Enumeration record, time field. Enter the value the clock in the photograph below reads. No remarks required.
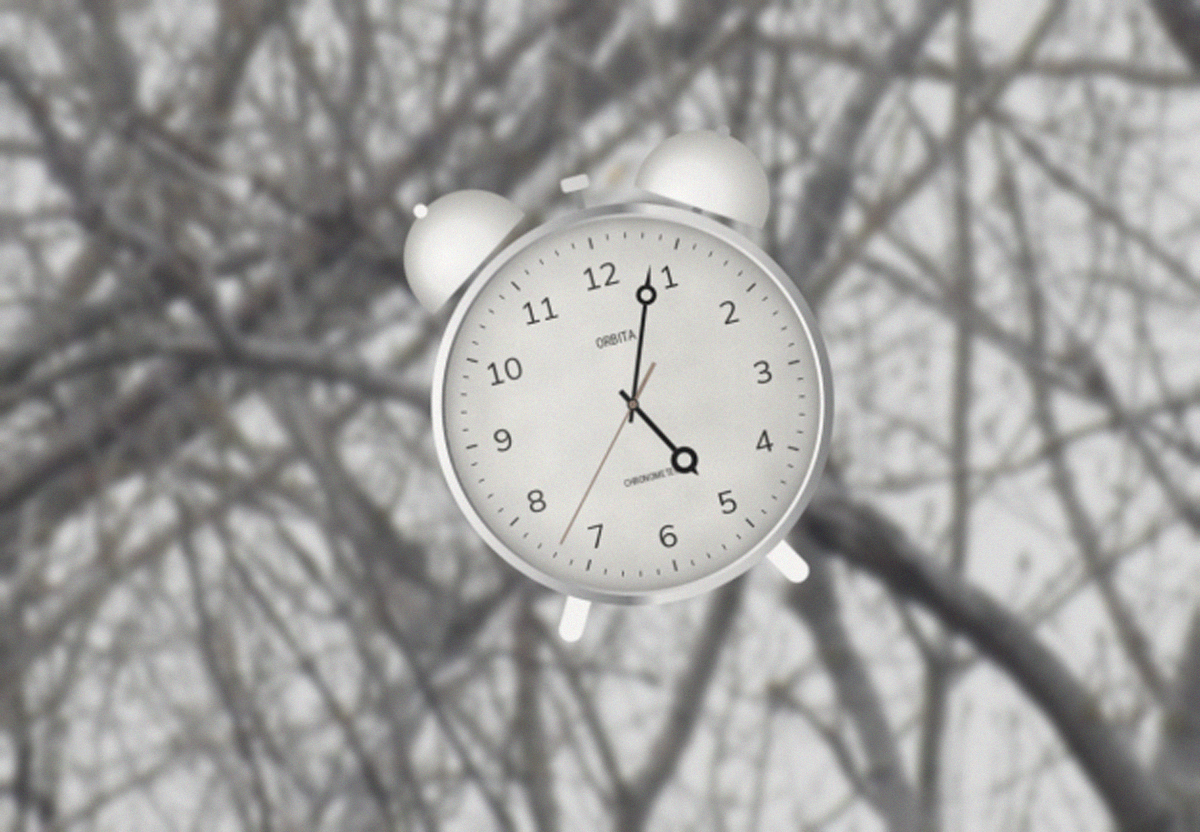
5:03:37
